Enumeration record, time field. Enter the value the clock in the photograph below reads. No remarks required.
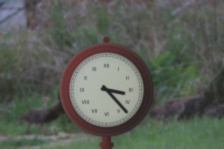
3:23
